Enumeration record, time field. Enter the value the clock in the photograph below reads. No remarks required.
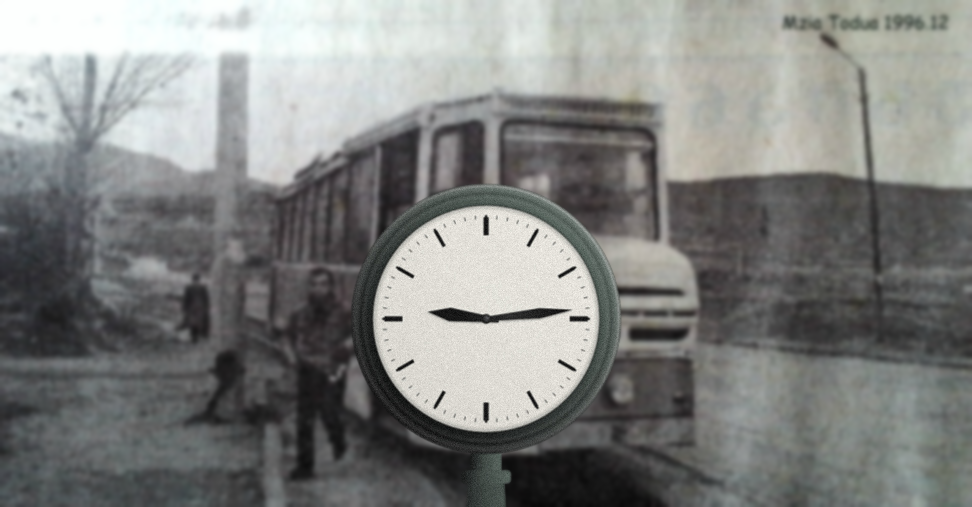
9:14
